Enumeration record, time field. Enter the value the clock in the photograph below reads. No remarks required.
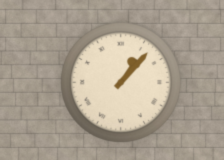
1:07
